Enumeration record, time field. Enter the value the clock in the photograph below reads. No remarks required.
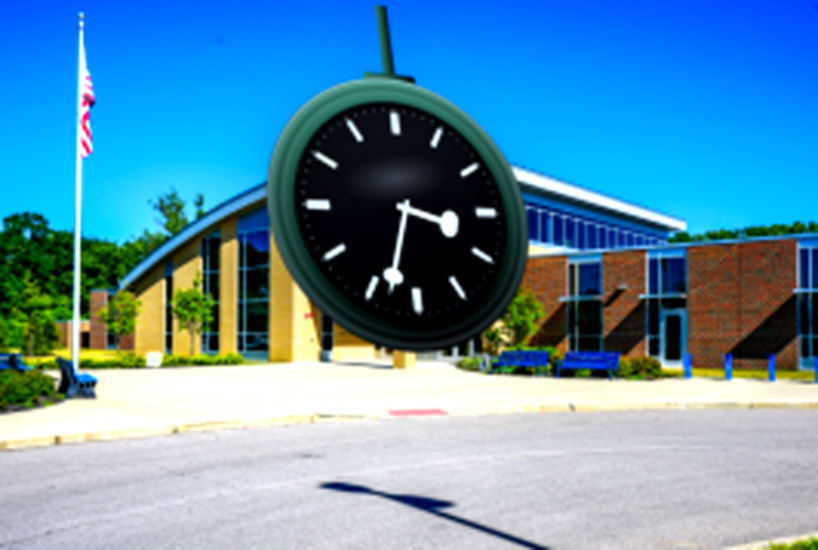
3:33
